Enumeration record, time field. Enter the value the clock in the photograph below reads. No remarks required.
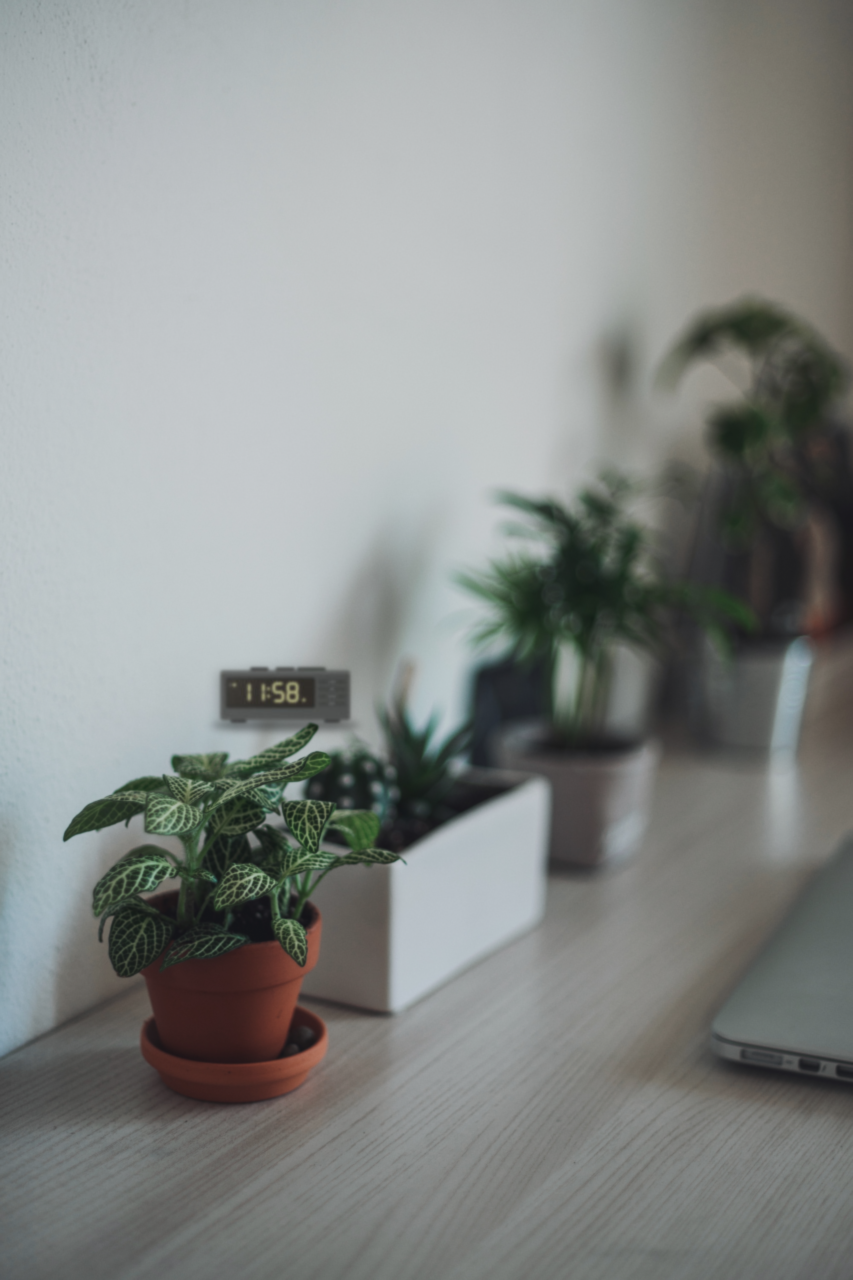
11:58
